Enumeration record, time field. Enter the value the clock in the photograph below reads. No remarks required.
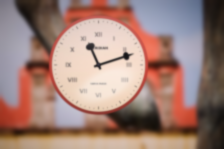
11:12
